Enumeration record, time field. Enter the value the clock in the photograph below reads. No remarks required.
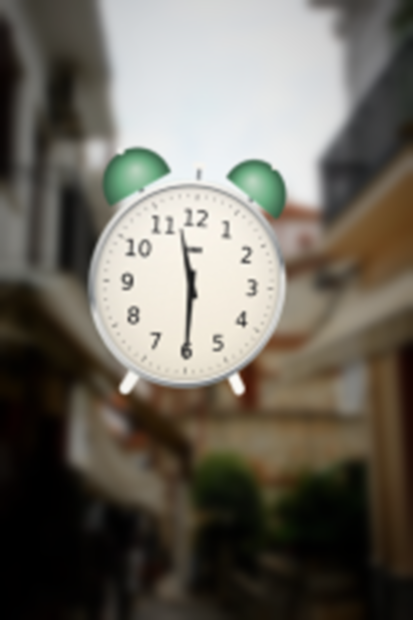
11:30
